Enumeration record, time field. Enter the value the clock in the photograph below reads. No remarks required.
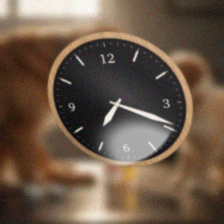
7:19
